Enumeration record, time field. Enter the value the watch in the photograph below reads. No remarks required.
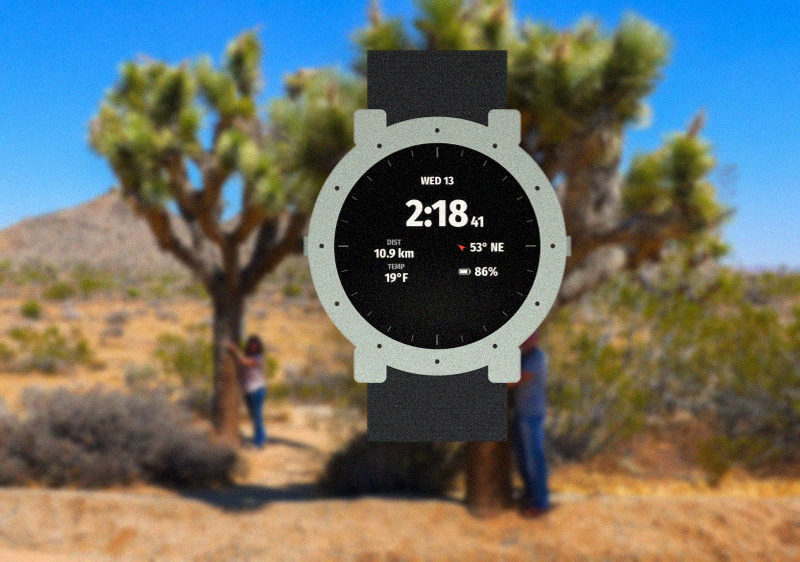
2:18:41
